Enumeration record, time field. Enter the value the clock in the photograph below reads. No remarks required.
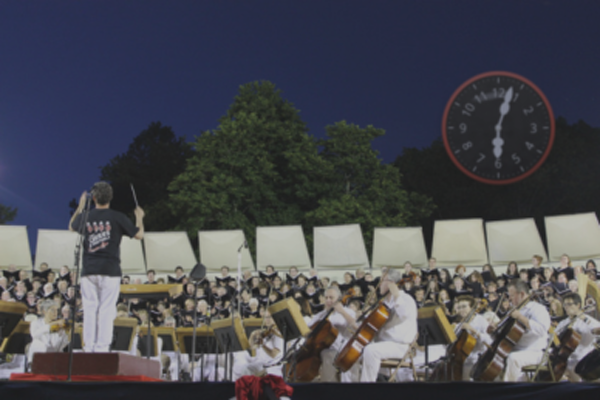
6:03
